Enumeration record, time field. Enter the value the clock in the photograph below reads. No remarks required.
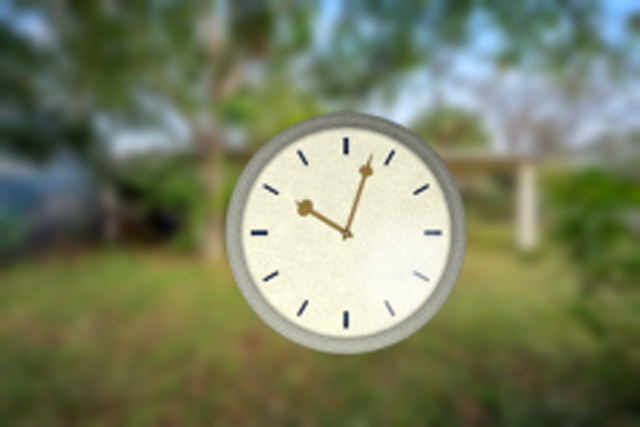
10:03
